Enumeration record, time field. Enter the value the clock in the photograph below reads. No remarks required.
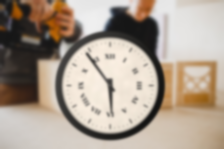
5:54
